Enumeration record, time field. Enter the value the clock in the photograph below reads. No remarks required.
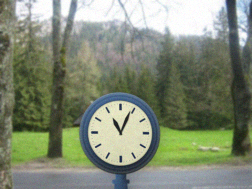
11:04
